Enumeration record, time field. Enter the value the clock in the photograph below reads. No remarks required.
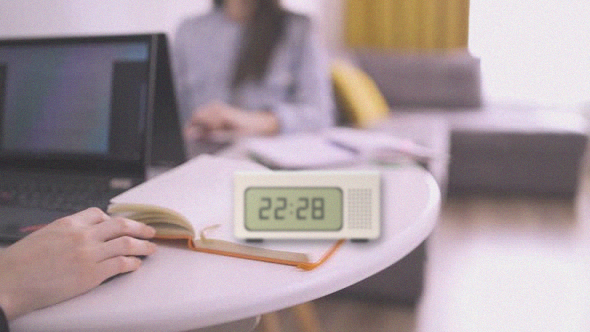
22:28
